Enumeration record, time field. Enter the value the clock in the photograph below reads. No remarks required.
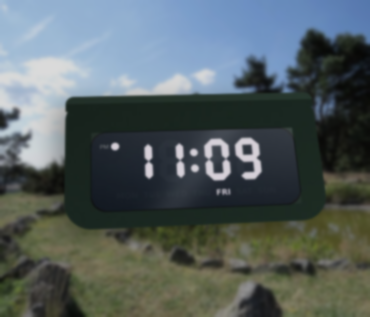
11:09
